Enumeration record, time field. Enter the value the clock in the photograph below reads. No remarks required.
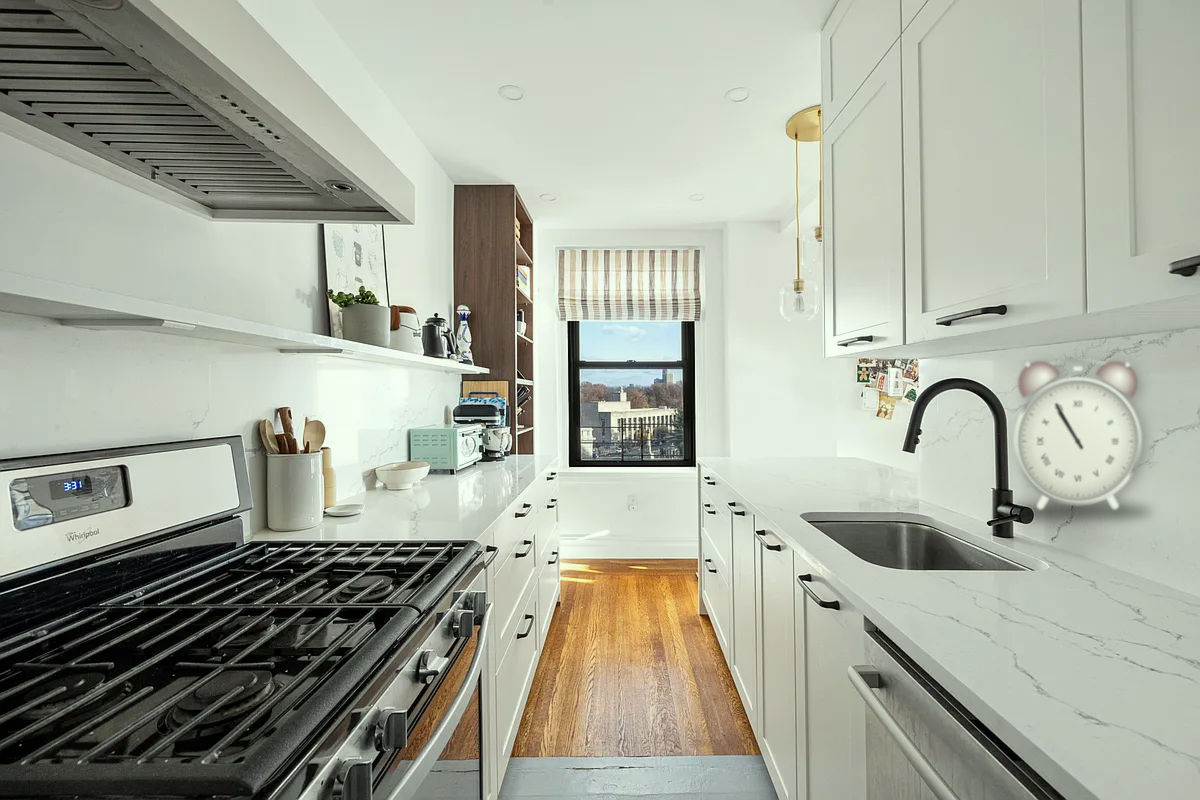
10:55
